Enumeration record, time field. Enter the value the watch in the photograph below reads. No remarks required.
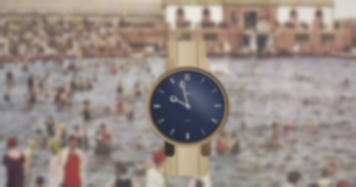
9:58
